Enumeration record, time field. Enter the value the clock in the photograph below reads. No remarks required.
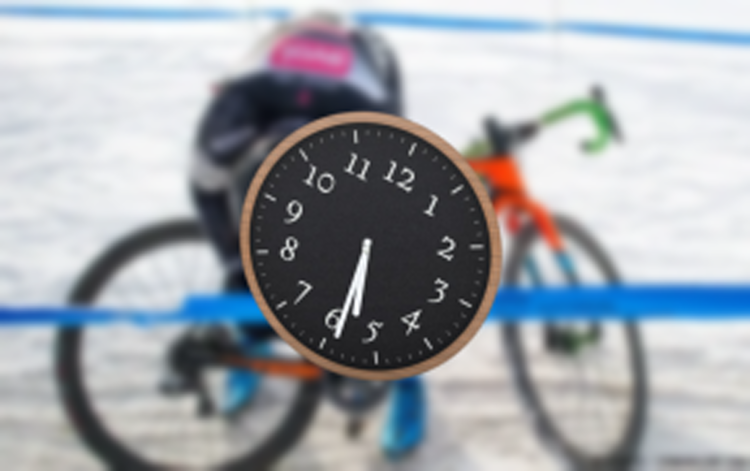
5:29
